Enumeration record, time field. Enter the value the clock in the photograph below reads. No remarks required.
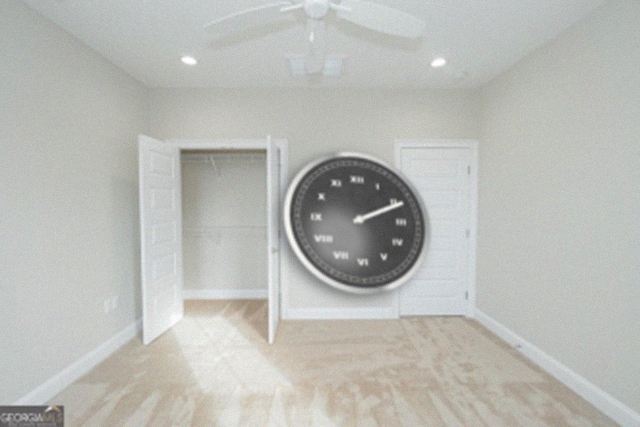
2:11
